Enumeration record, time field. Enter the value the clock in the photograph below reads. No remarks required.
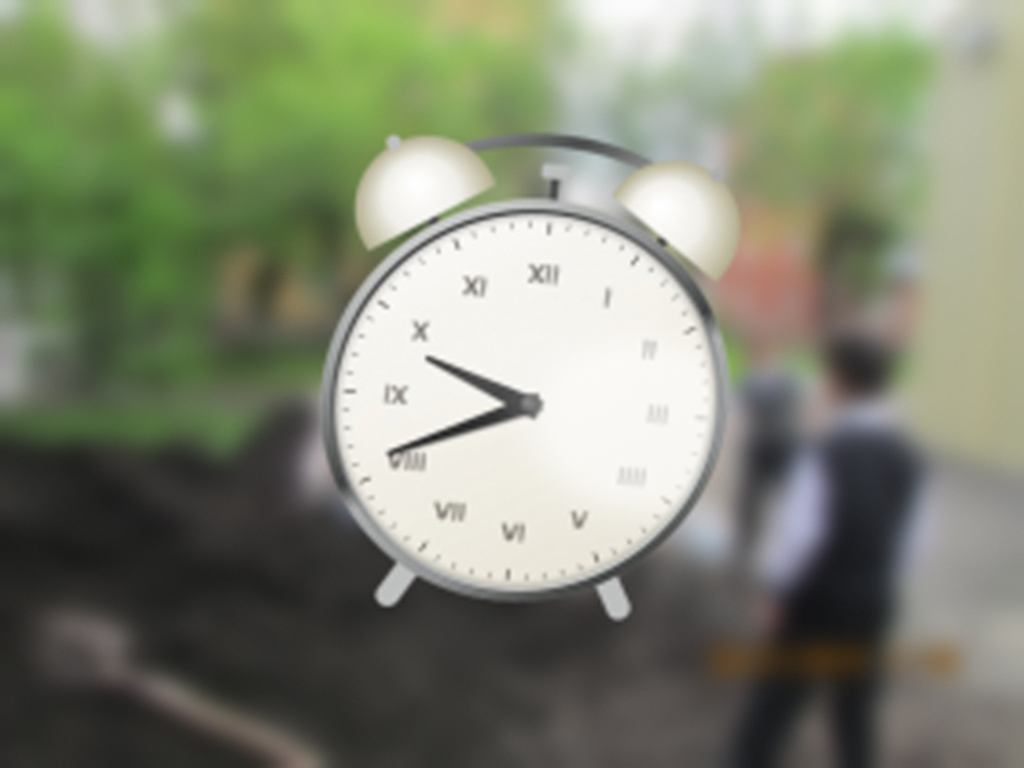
9:41
